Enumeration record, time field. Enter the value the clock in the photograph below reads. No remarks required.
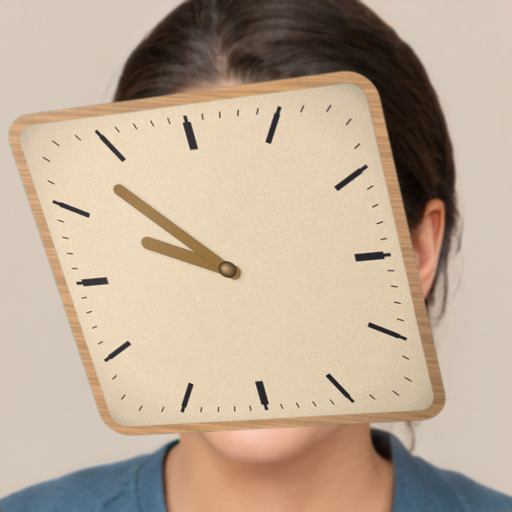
9:53
